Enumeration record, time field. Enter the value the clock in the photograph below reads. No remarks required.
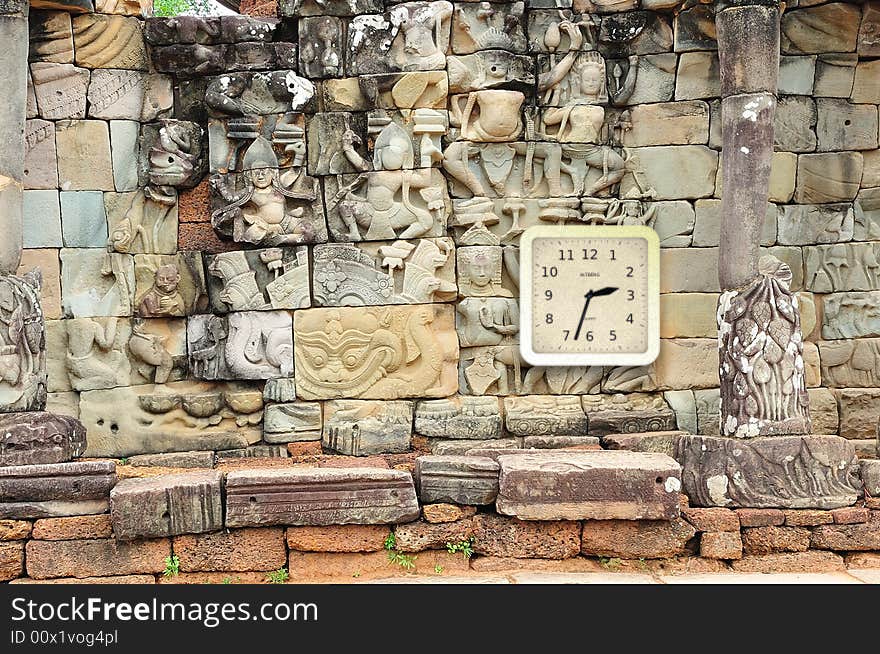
2:33
